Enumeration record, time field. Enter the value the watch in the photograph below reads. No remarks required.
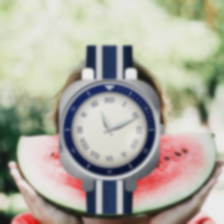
11:11
